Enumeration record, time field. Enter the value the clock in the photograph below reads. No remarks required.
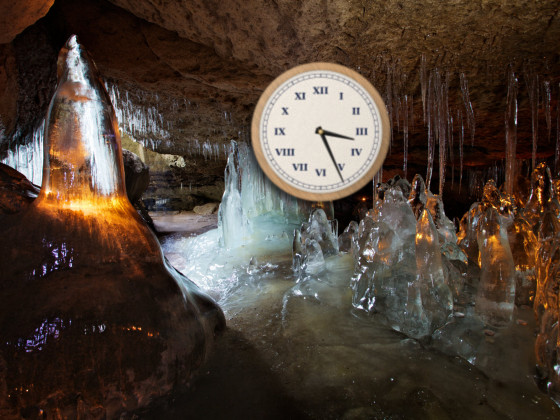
3:26
